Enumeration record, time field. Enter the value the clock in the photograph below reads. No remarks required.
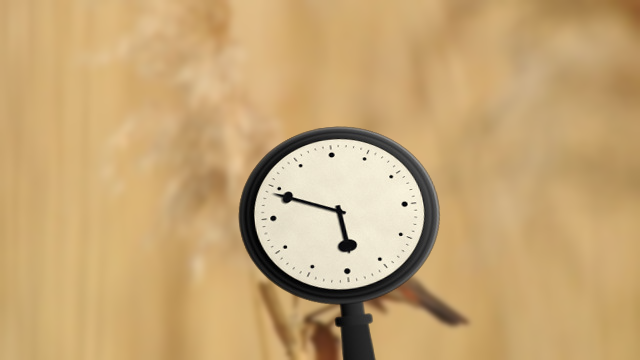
5:49
